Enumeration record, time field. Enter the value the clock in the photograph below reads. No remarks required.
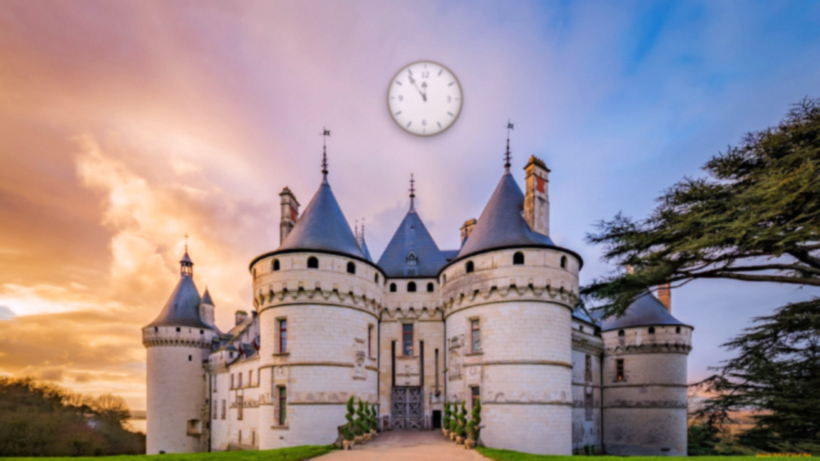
11:54
